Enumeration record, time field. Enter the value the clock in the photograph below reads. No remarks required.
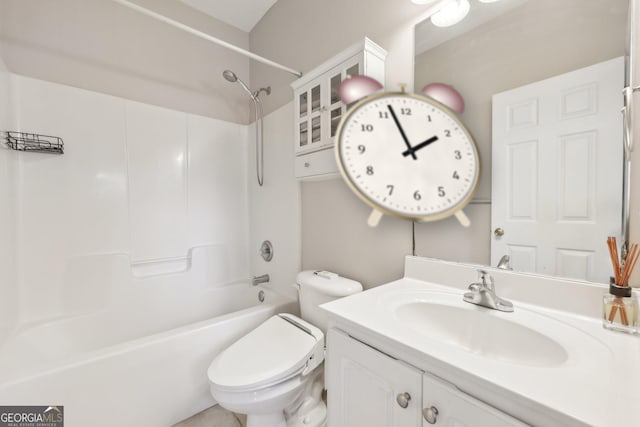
1:57
